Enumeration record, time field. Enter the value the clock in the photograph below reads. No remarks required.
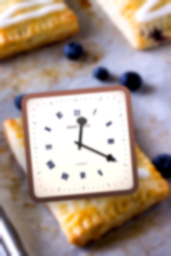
12:20
